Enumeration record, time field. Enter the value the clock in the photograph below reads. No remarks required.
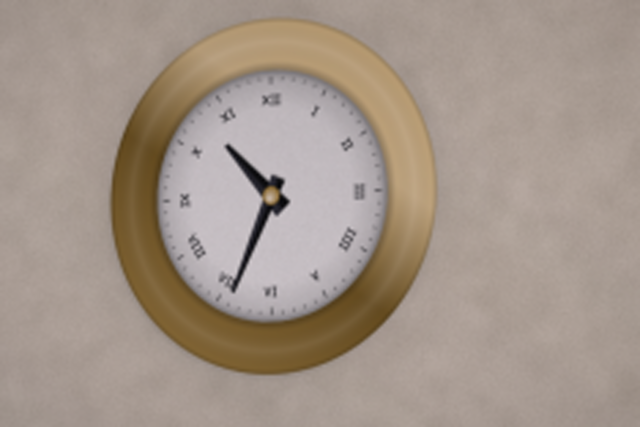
10:34
